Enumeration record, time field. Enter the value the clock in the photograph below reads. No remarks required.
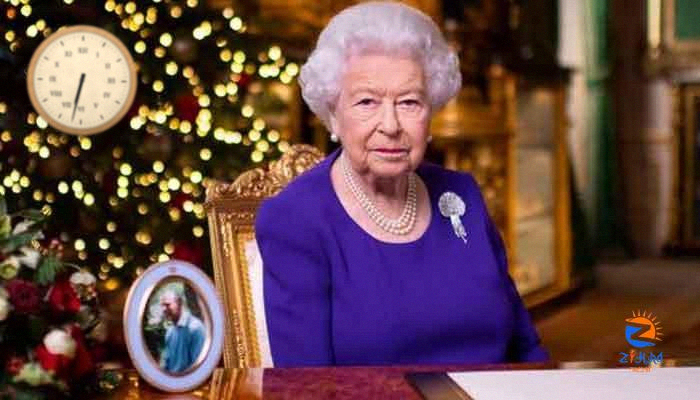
6:32
